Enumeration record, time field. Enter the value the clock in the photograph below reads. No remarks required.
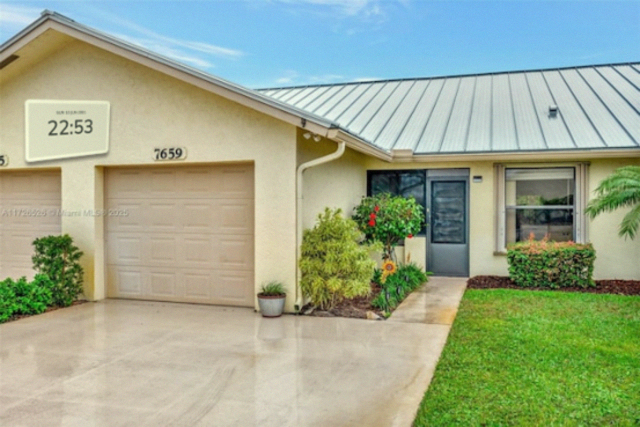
22:53
